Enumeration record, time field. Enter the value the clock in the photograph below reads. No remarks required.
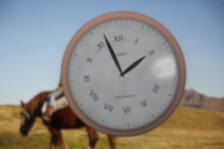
1:57
